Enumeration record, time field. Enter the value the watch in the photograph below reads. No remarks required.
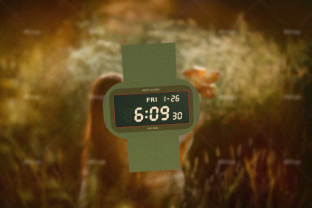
6:09:30
